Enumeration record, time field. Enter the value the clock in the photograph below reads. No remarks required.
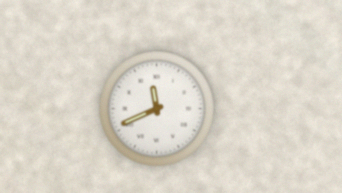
11:41
